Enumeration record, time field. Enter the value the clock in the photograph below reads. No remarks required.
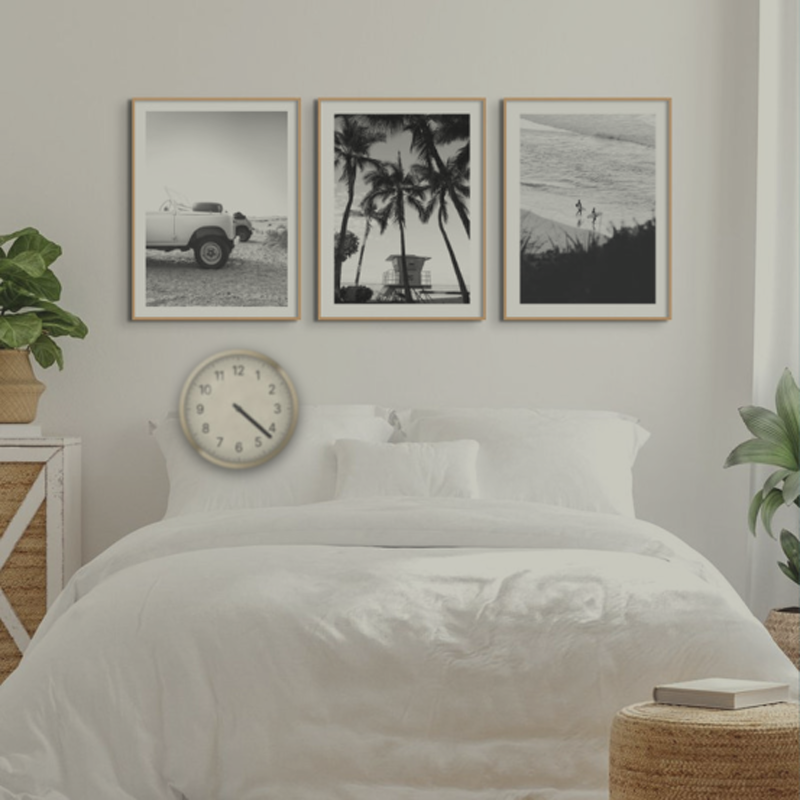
4:22
